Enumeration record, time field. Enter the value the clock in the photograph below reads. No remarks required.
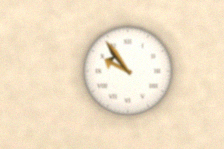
9:54
